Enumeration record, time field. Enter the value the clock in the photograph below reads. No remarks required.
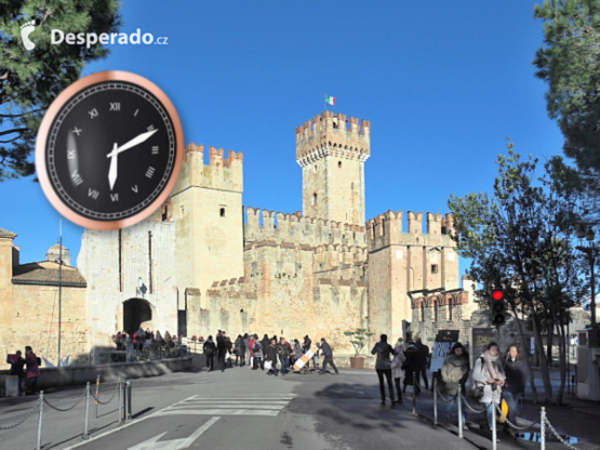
6:11
